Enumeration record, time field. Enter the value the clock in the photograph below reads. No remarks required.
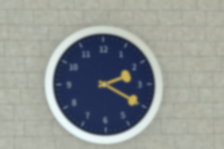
2:20
